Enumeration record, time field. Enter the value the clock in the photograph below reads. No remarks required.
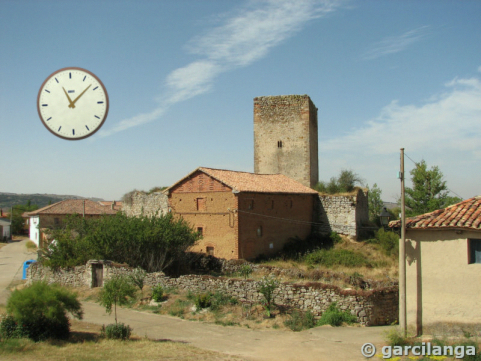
11:08
